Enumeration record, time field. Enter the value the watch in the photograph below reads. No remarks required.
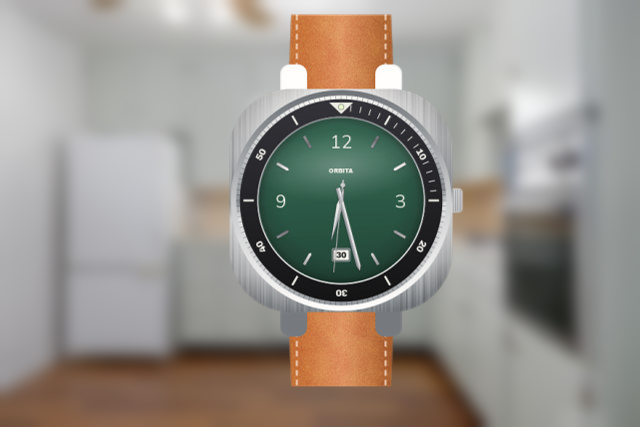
6:27:31
